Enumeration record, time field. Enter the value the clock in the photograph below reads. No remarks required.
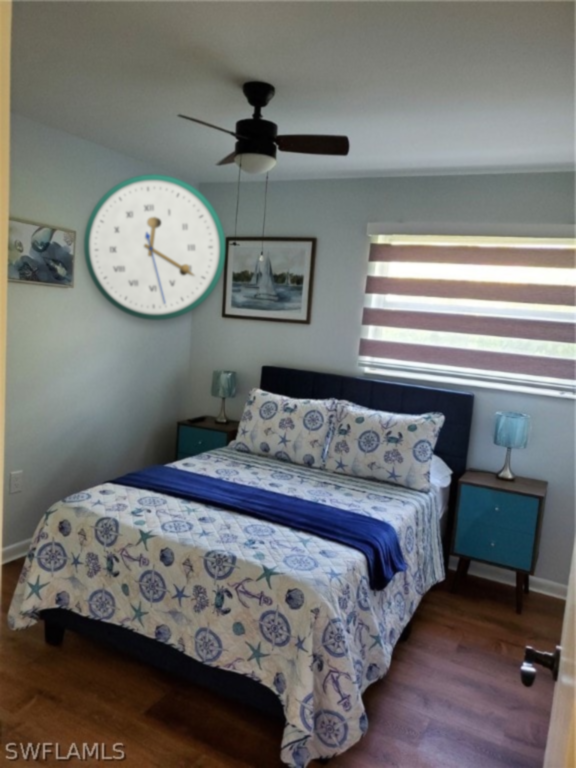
12:20:28
